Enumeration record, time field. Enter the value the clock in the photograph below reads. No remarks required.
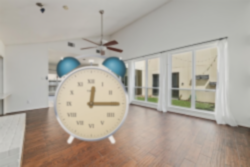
12:15
